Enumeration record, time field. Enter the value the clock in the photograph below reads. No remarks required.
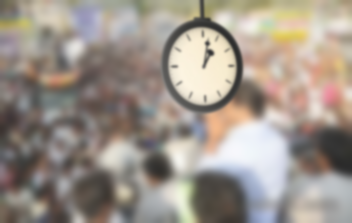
1:02
